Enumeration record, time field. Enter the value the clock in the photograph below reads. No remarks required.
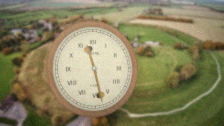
11:28
